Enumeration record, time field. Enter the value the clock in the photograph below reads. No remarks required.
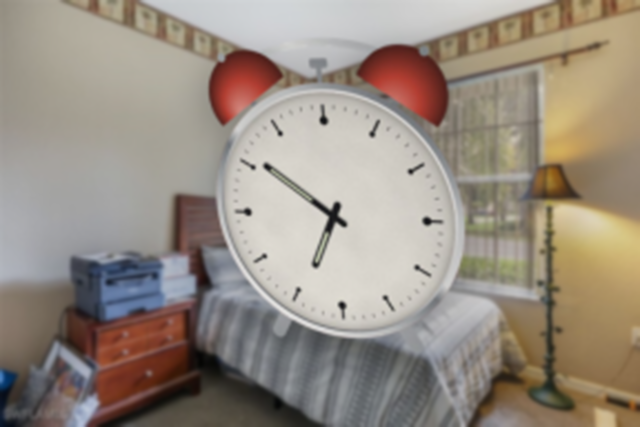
6:51
